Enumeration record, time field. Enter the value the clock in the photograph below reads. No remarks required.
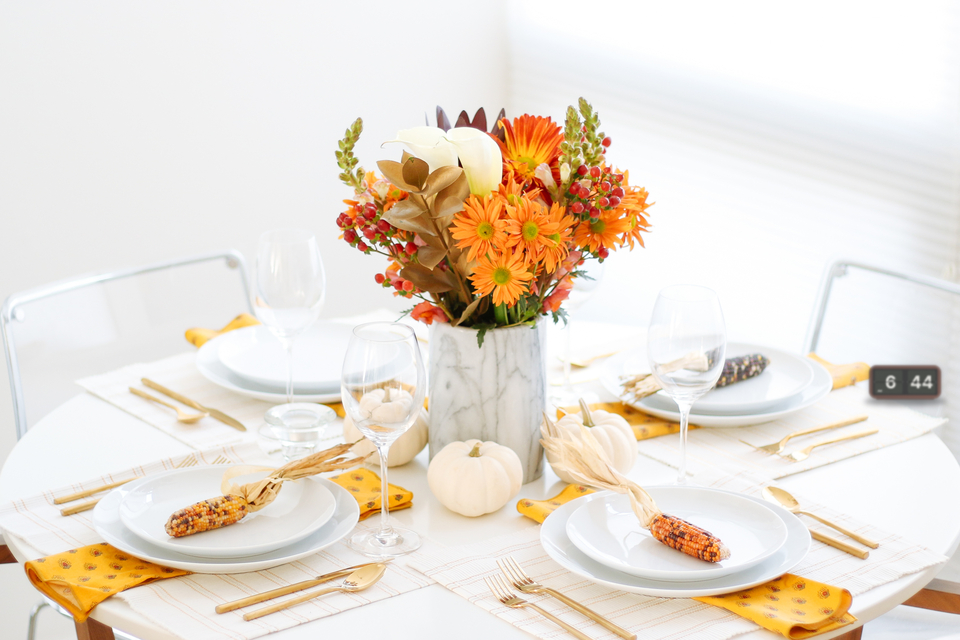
6:44
